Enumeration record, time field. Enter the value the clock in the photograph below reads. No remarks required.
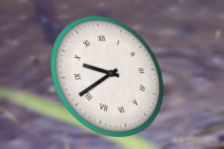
9:41
